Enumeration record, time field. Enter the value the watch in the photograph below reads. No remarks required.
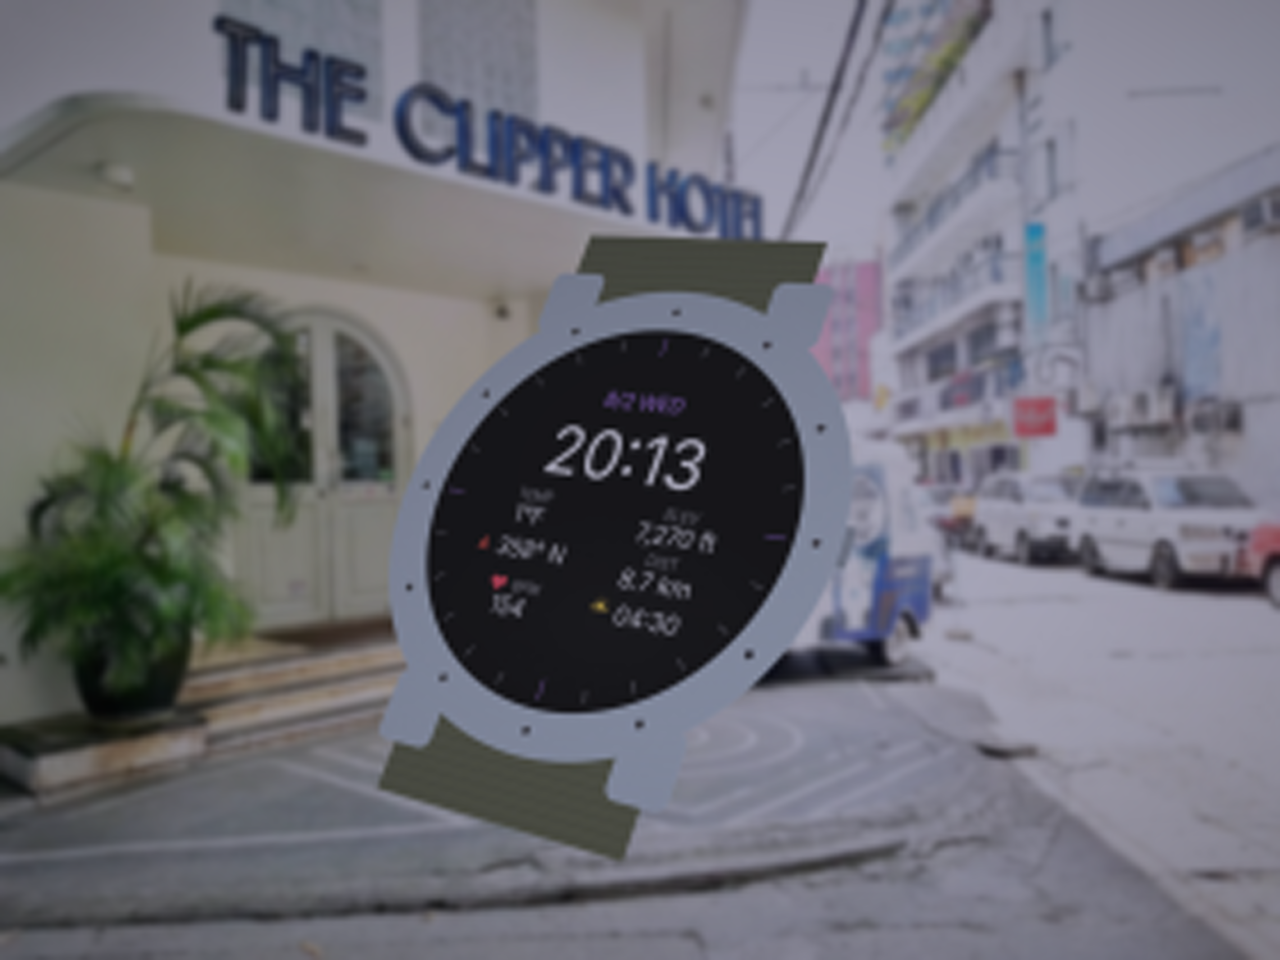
20:13
